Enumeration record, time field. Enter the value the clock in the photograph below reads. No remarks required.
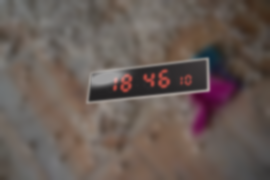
18:46
